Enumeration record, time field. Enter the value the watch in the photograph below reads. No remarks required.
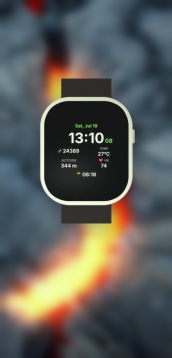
13:10
